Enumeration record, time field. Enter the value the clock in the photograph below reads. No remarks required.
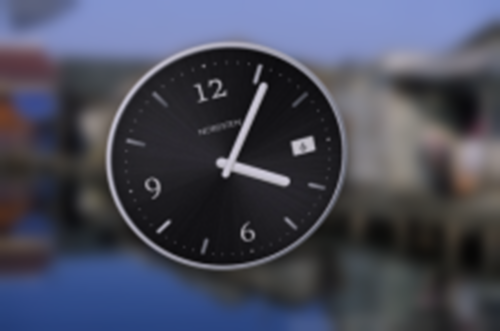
4:06
